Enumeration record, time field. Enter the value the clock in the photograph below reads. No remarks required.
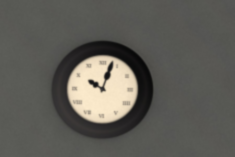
10:03
